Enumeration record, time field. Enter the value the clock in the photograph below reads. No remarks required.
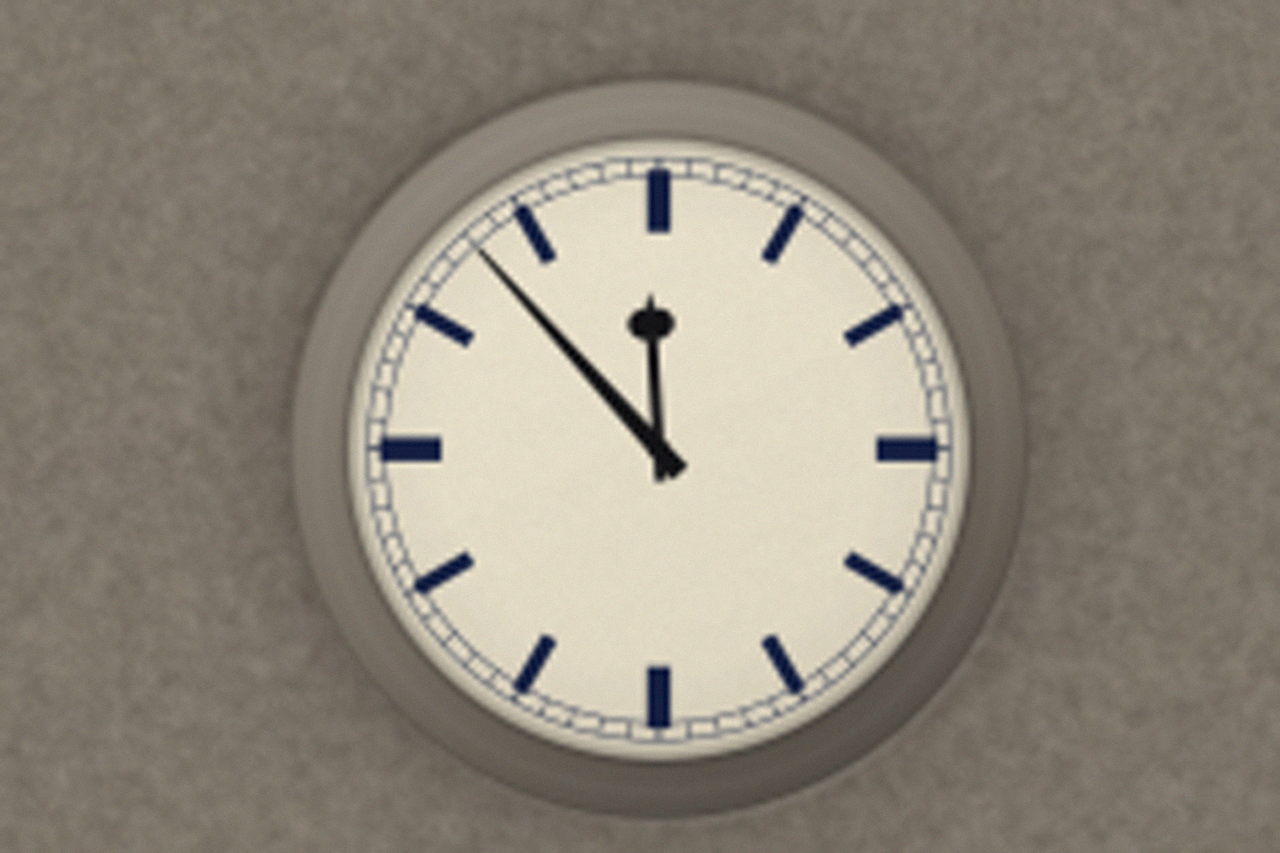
11:53
